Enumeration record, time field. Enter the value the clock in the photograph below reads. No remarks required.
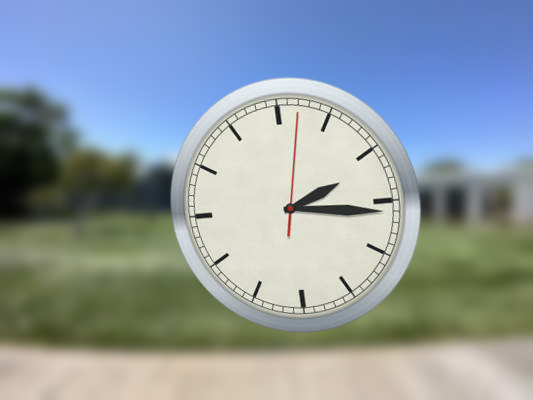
2:16:02
